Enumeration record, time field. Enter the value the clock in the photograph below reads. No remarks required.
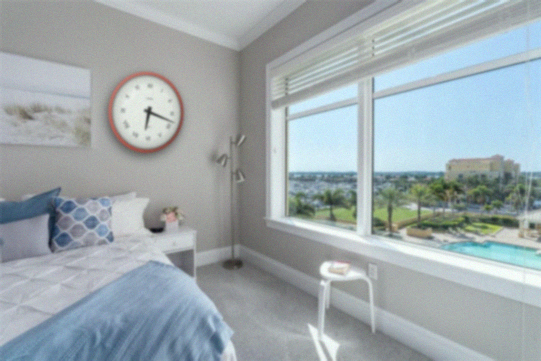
6:18
